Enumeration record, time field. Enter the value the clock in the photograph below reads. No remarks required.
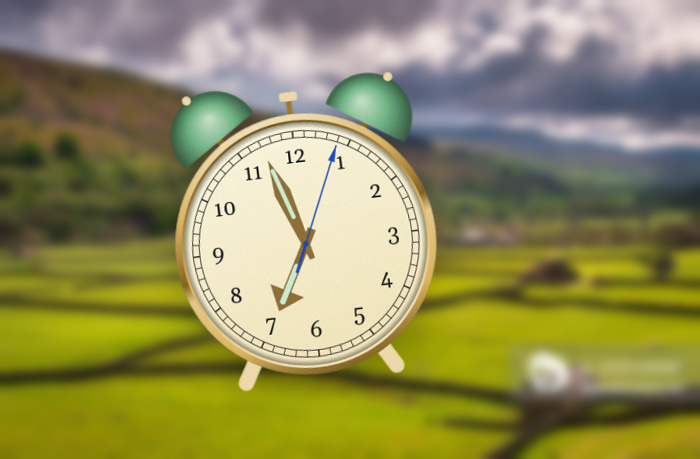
6:57:04
